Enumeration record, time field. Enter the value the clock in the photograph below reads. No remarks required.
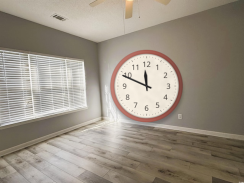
11:49
